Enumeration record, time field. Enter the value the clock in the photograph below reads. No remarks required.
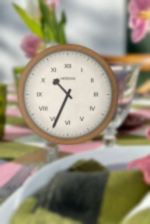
10:34
